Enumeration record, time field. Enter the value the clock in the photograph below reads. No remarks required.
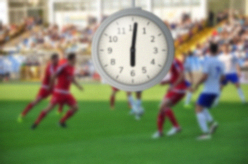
6:01
